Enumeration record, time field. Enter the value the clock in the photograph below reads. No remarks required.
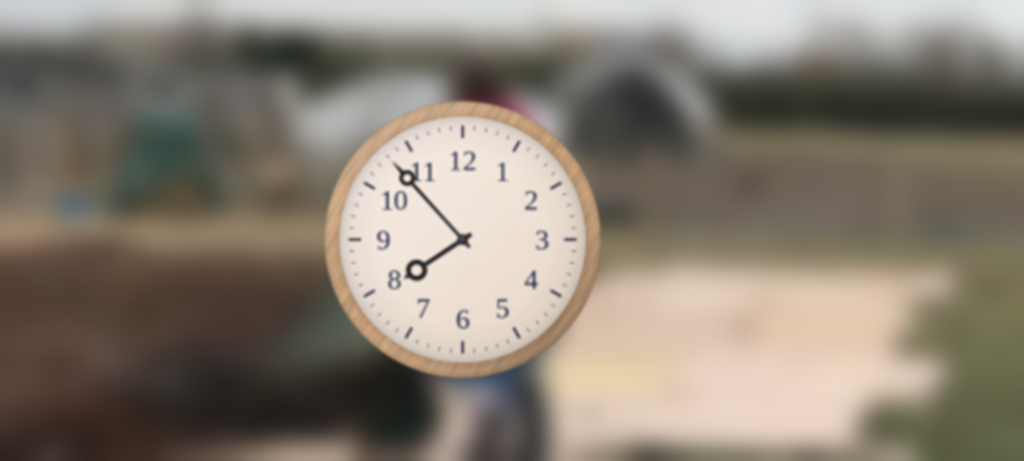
7:53
